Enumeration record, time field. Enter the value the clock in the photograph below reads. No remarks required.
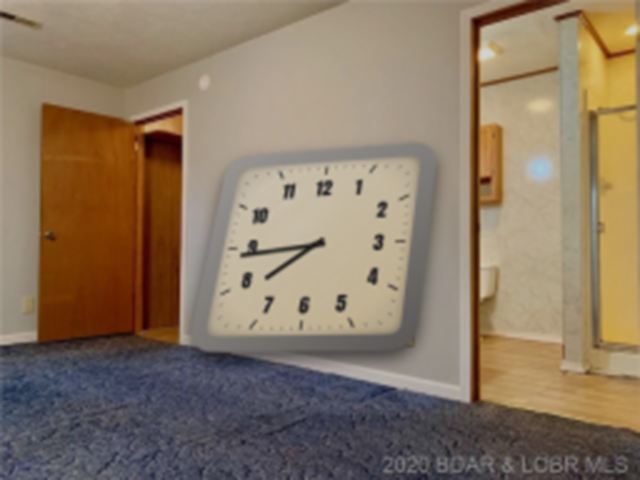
7:44
